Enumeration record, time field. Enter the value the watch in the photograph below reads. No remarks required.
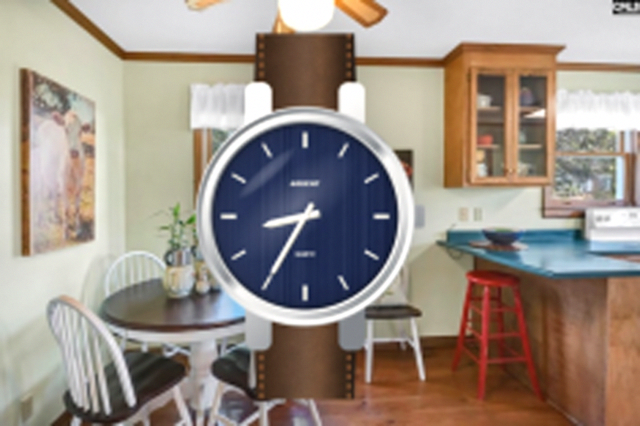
8:35
